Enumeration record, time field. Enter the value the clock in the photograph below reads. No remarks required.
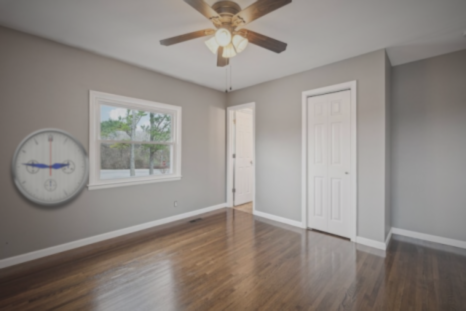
2:46
